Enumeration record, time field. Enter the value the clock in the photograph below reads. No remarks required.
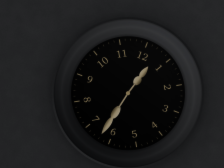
12:32
